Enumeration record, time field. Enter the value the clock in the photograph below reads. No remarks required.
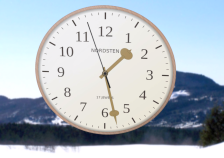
1:27:57
